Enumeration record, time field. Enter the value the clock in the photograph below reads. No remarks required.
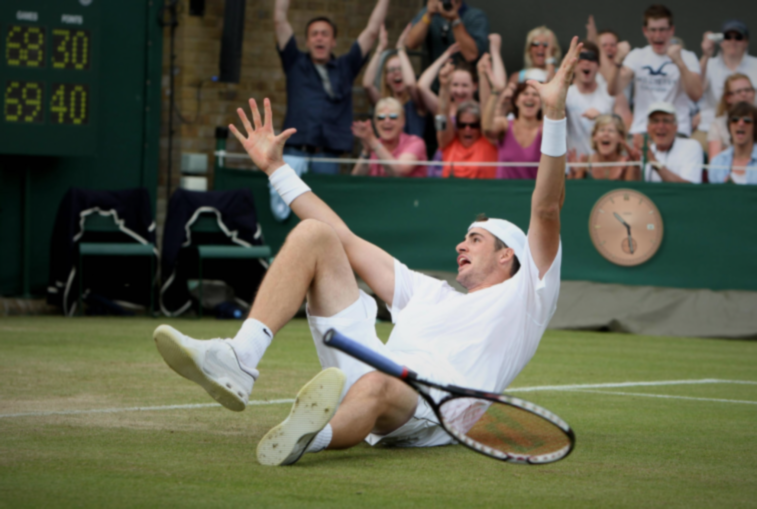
10:29
